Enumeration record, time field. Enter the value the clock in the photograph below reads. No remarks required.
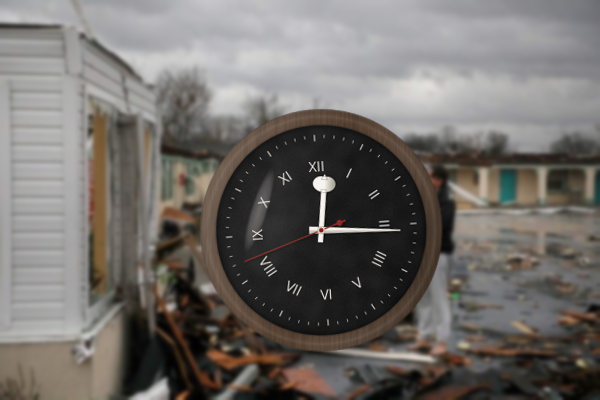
12:15:42
